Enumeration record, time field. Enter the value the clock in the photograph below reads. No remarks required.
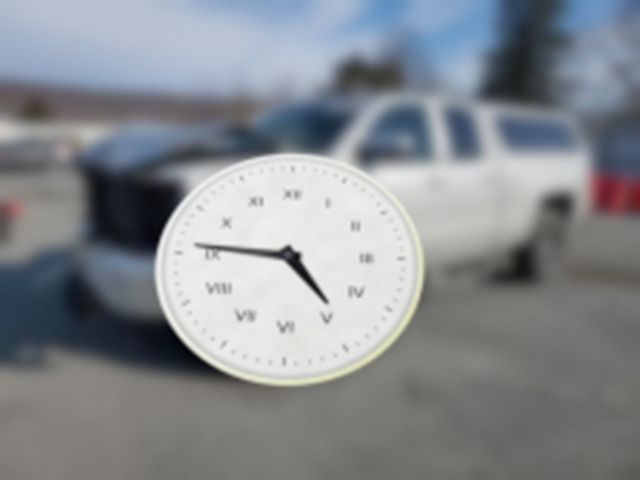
4:46
